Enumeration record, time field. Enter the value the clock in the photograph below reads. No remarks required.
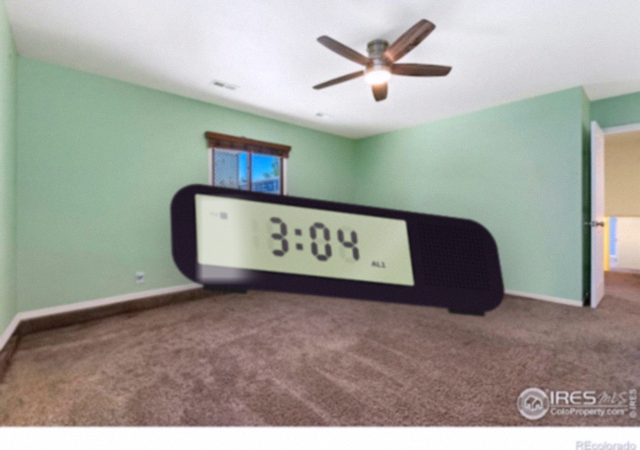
3:04
